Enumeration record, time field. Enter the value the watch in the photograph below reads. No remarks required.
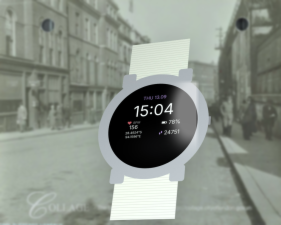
15:04
